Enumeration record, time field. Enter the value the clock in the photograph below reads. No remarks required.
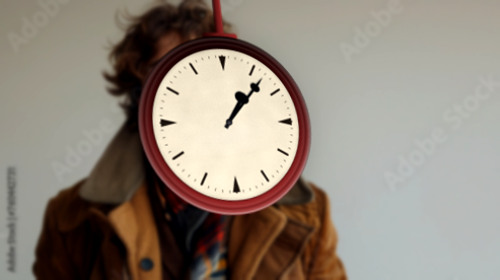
1:07
